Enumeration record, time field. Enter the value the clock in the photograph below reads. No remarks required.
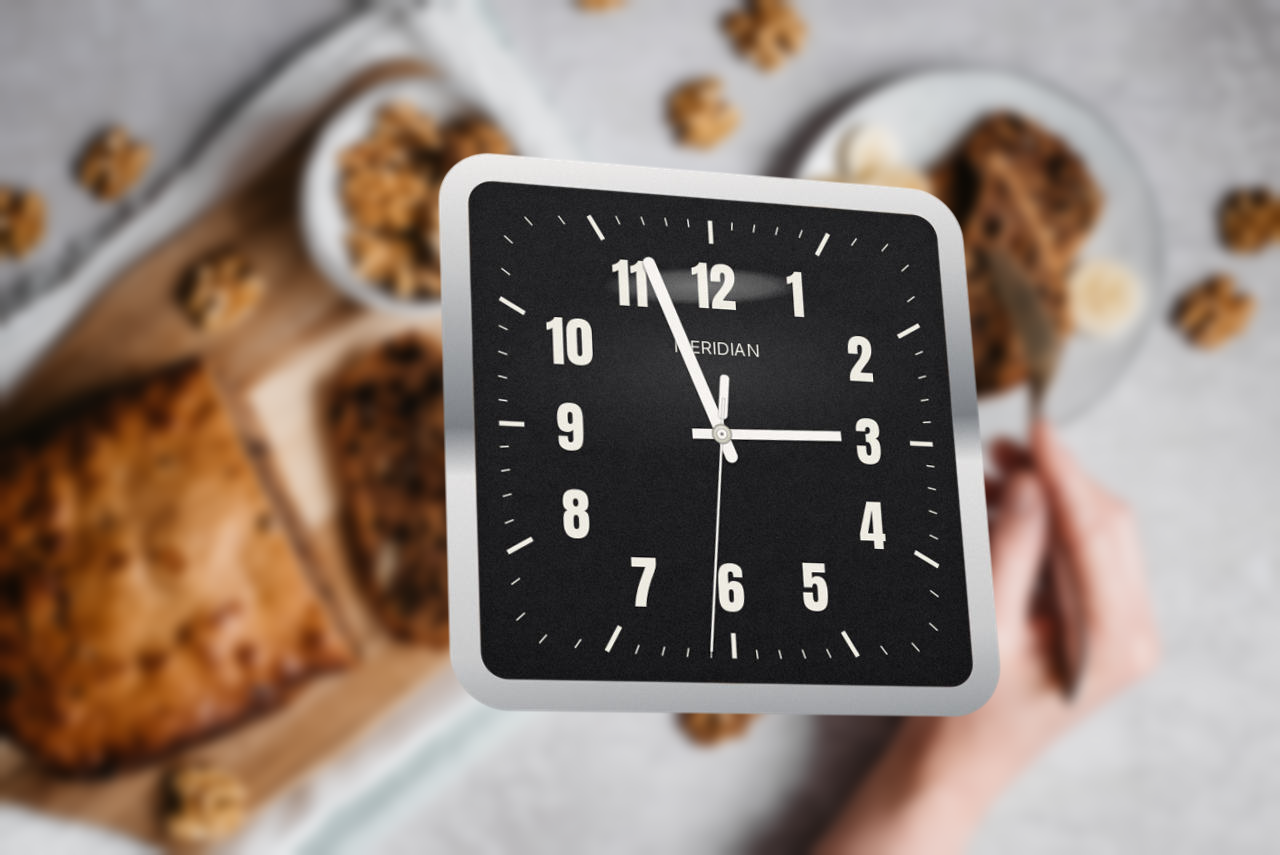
2:56:31
